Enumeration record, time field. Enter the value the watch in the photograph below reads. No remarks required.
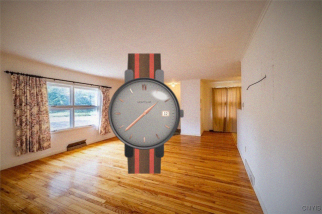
1:38
